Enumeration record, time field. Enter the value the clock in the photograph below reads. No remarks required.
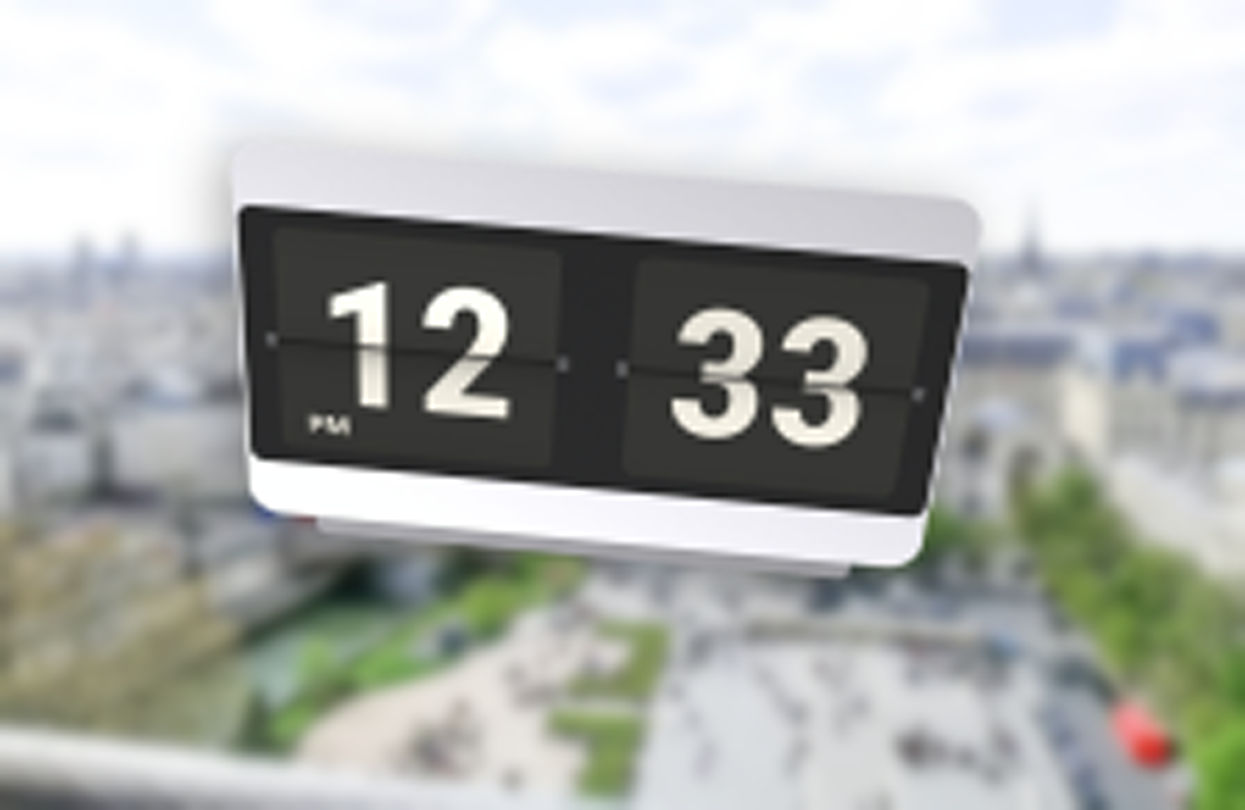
12:33
